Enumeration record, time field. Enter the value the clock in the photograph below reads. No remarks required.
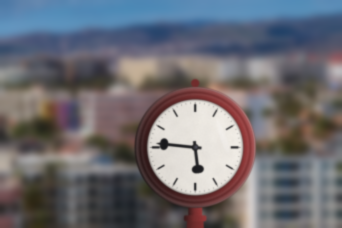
5:46
